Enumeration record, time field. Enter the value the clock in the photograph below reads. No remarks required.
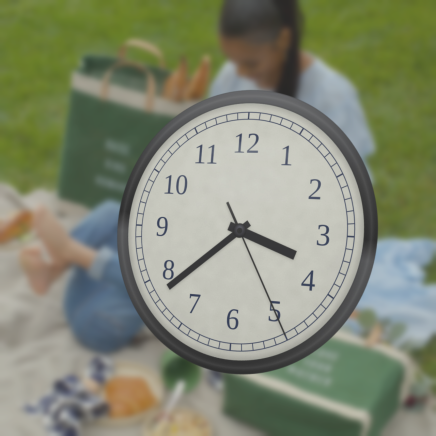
3:38:25
